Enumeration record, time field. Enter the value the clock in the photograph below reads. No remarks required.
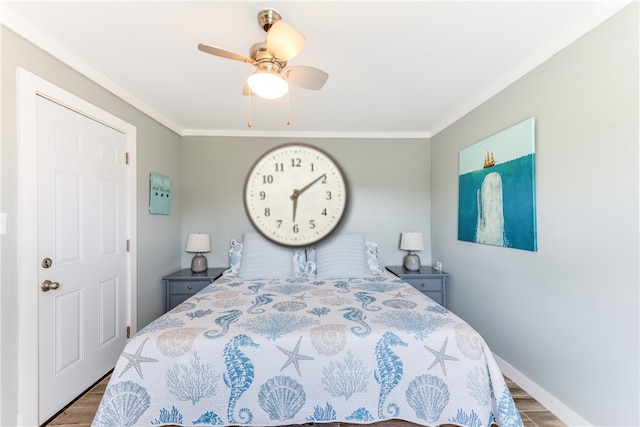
6:09
